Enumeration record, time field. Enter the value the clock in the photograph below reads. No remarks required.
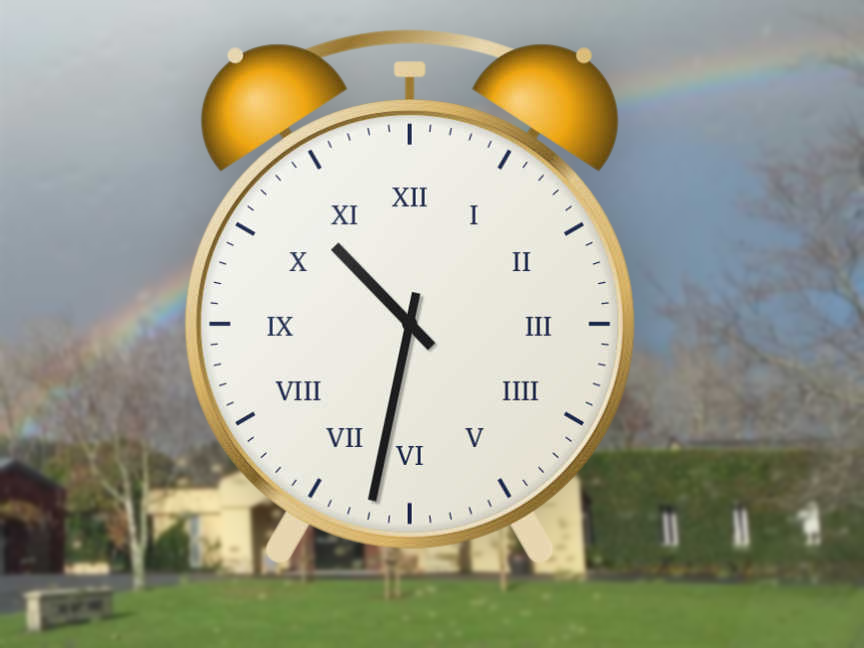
10:32
